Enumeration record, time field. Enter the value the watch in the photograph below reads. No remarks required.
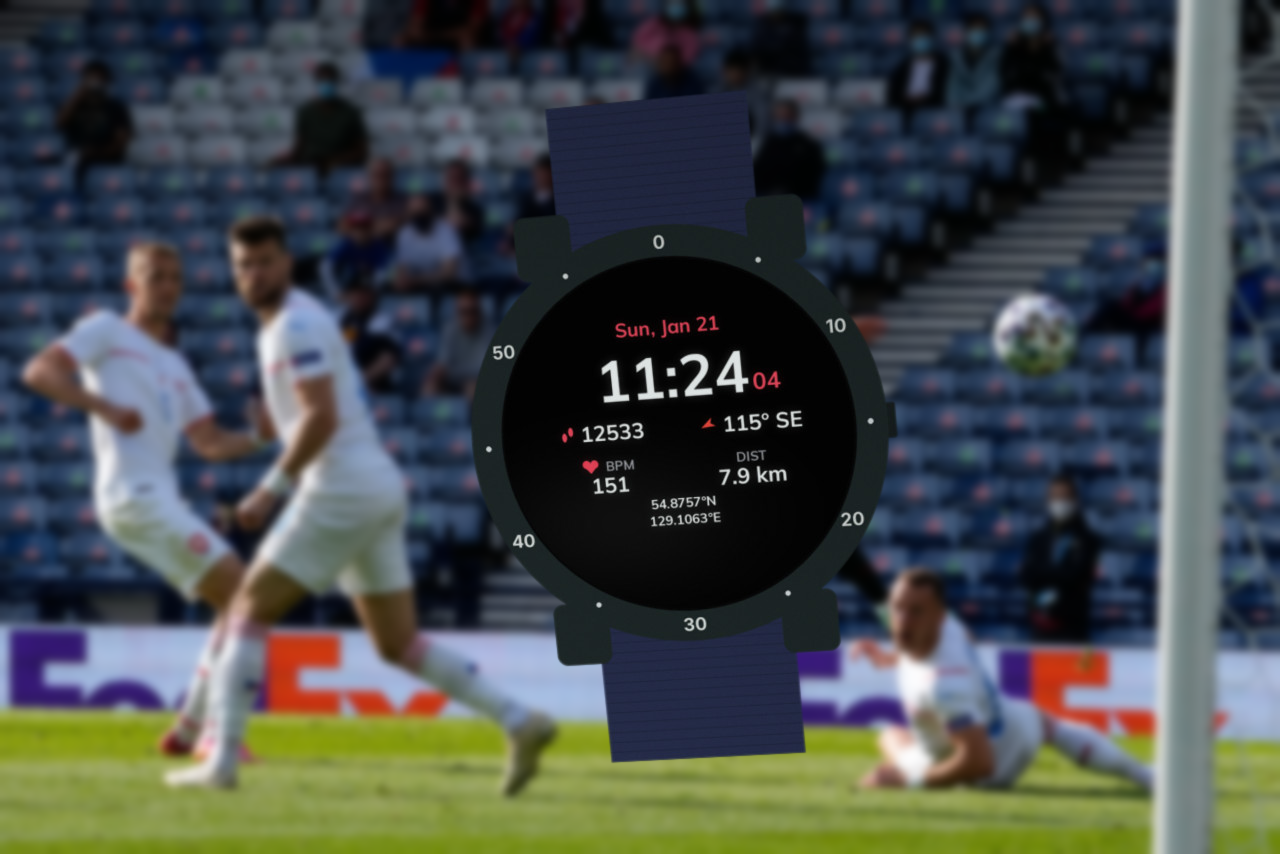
11:24:04
